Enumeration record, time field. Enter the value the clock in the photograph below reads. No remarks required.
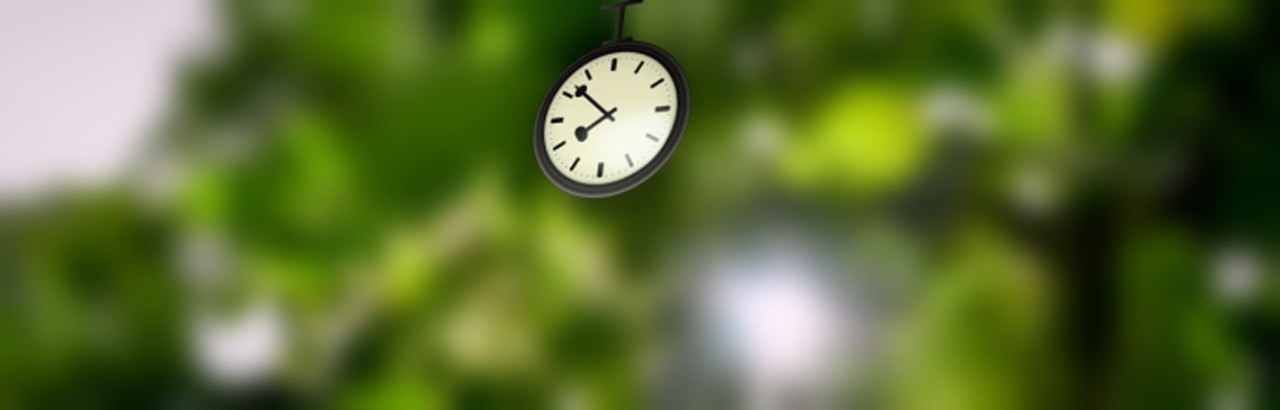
7:52
